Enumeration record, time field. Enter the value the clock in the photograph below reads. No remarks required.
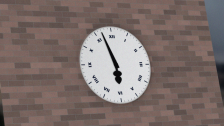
5:57
